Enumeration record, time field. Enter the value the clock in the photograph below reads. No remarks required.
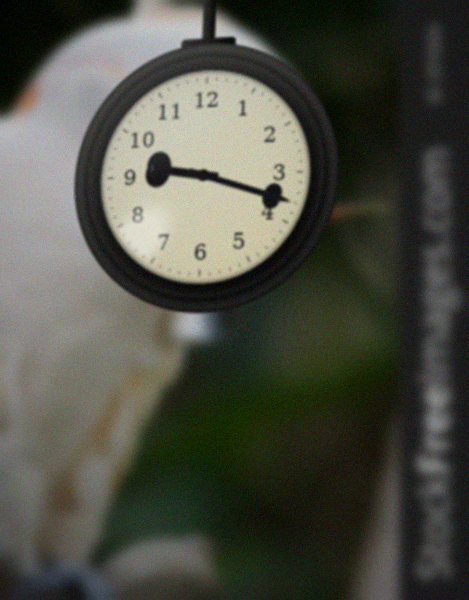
9:18
